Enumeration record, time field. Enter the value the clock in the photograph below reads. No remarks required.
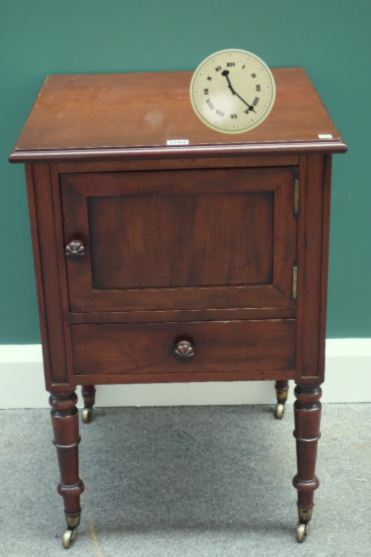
11:23
